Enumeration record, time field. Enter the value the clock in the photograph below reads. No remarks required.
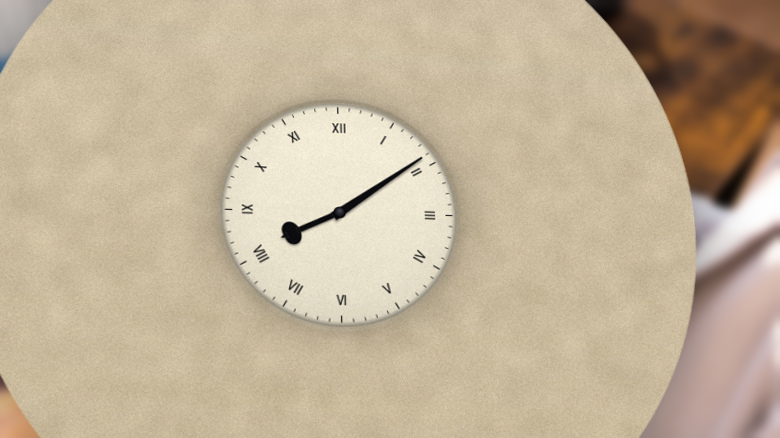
8:09
